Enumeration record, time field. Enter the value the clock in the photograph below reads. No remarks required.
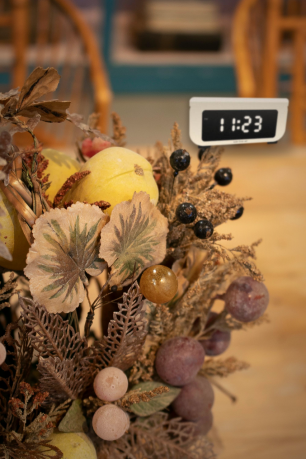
11:23
